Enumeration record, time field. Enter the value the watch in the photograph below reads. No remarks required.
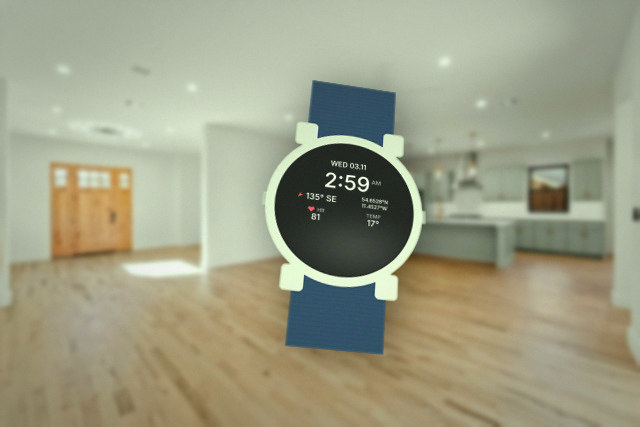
2:59
